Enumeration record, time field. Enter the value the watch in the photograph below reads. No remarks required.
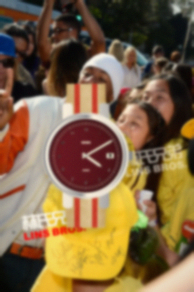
4:10
